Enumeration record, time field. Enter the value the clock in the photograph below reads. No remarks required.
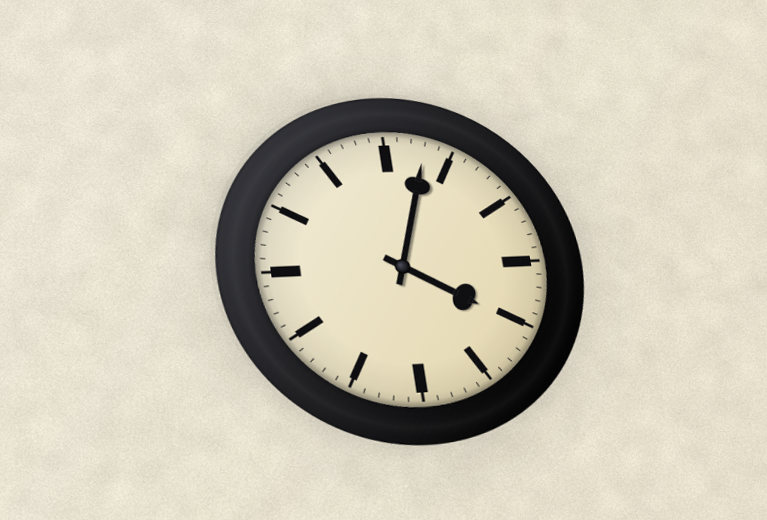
4:03
